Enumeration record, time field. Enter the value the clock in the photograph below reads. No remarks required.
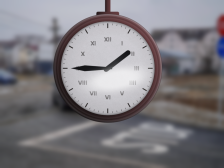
1:45
